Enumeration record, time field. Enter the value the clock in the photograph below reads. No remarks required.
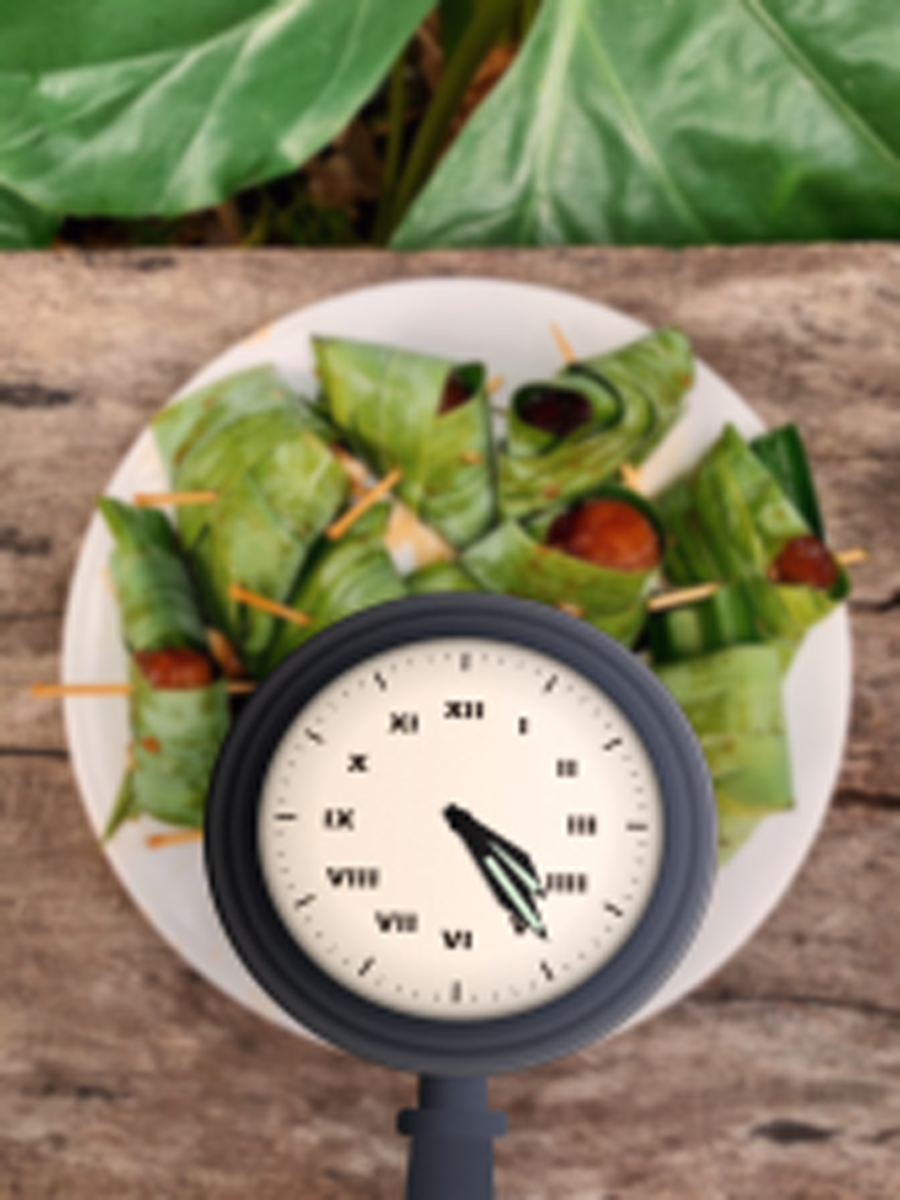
4:24
